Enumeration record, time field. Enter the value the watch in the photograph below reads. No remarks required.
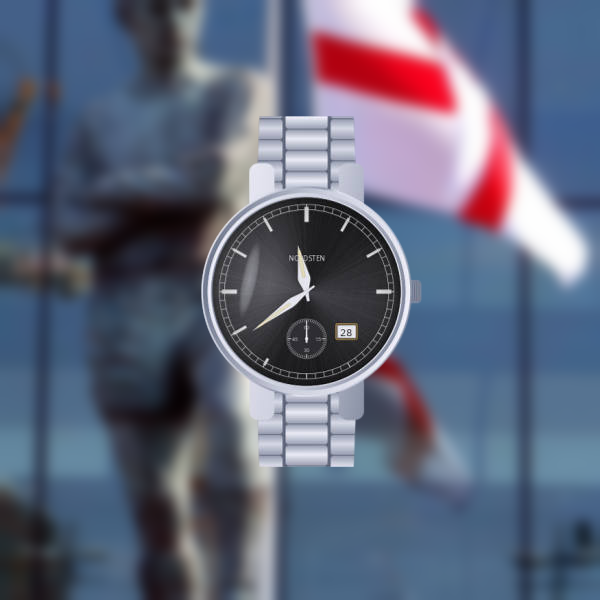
11:39
